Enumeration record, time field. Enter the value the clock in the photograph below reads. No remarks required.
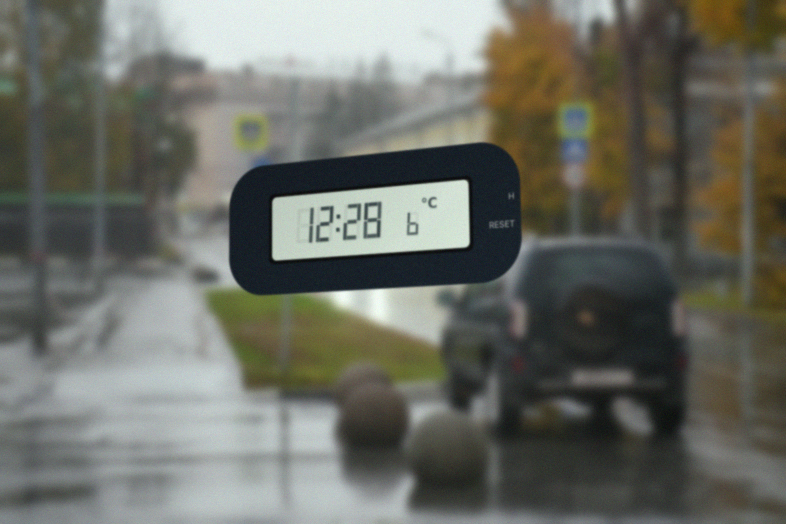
12:28
